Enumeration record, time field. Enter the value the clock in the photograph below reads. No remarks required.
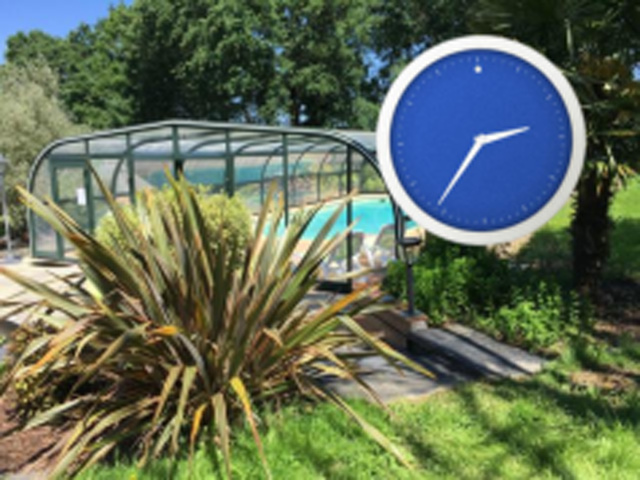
2:36
